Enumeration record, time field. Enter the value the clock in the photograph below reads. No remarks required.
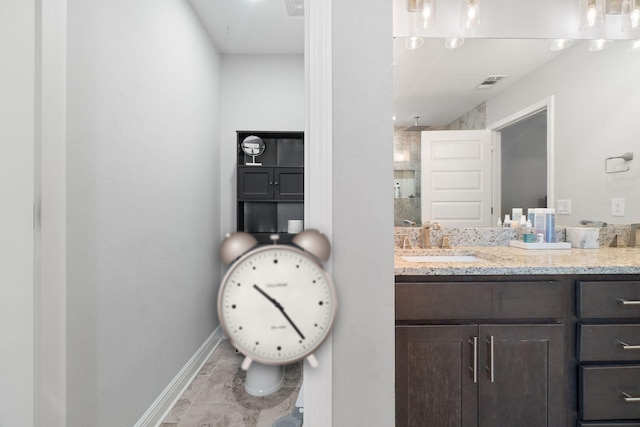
10:24
